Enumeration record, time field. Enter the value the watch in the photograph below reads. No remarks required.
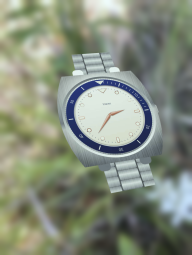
2:37
